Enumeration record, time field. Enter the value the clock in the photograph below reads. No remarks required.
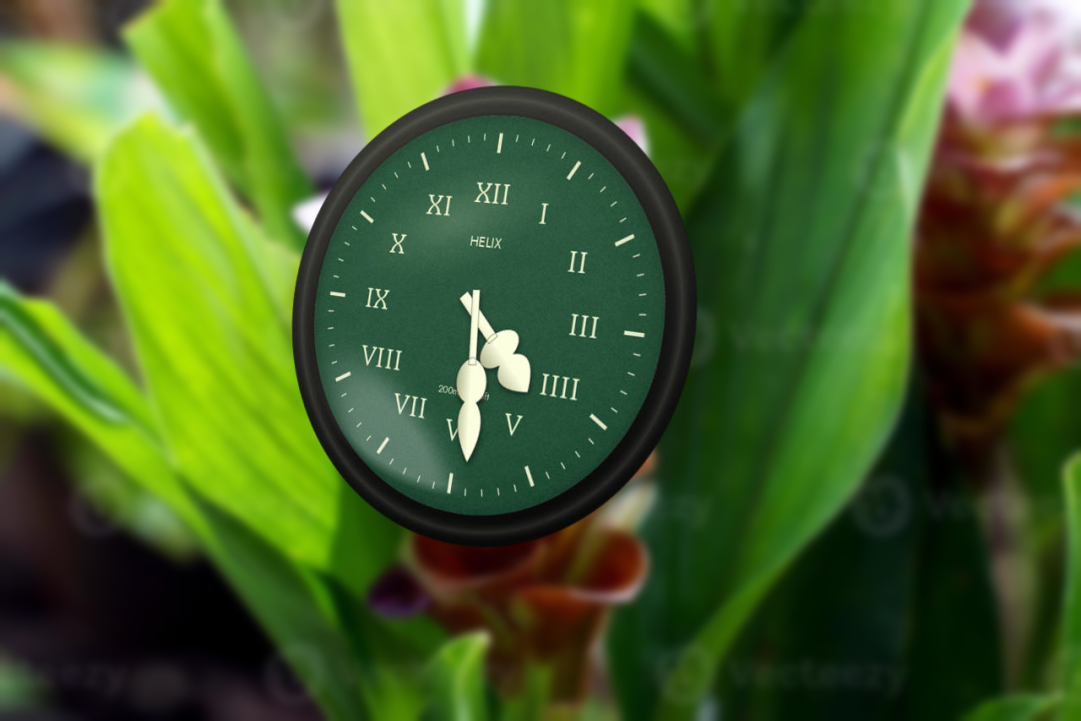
4:29
